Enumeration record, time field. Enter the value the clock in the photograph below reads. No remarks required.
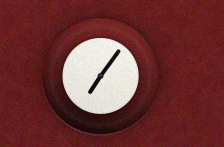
7:06
